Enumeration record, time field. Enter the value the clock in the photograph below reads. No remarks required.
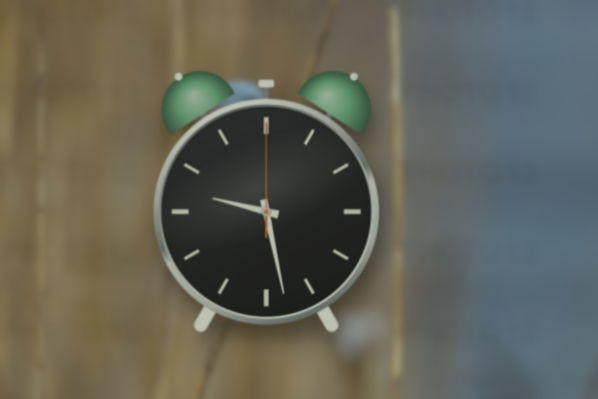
9:28:00
